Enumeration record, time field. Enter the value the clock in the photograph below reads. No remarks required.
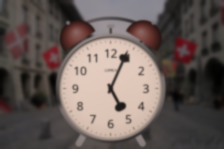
5:04
